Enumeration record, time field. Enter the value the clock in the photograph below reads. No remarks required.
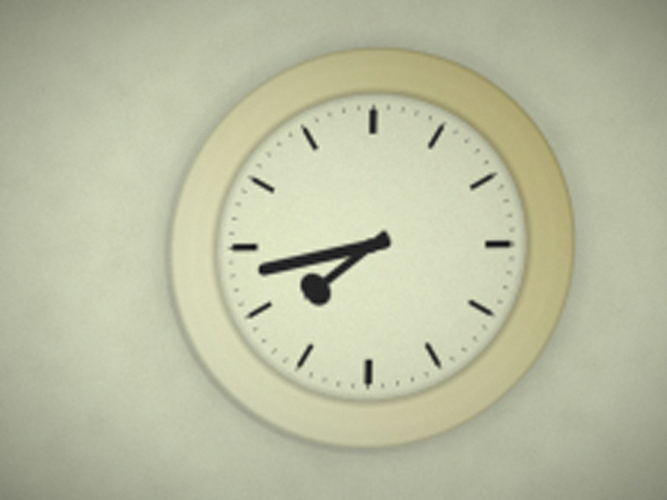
7:43
